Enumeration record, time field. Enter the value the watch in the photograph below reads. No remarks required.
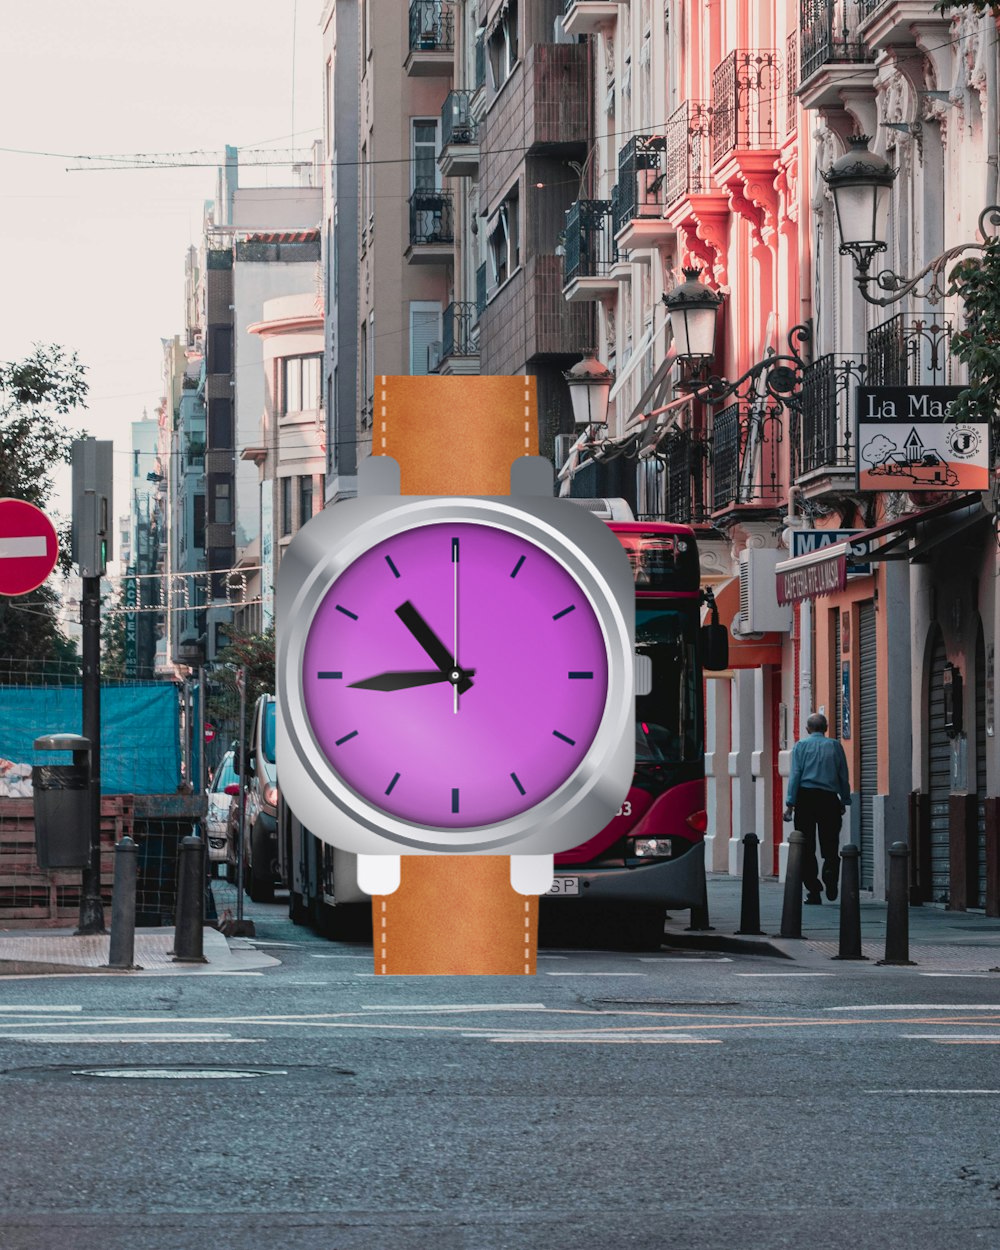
10:44:00
